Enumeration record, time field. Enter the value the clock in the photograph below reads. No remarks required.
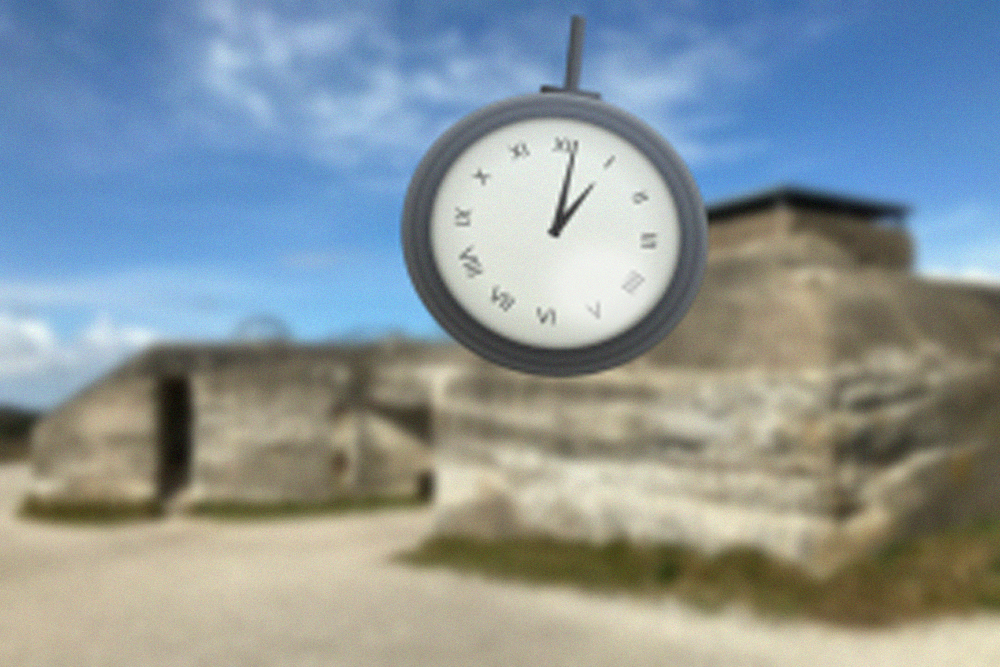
1:01
